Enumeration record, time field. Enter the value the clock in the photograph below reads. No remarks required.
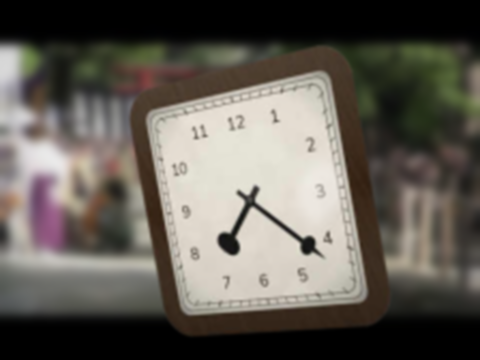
7:22
